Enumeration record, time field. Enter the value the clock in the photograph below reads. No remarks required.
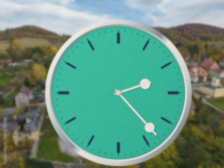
2:23
